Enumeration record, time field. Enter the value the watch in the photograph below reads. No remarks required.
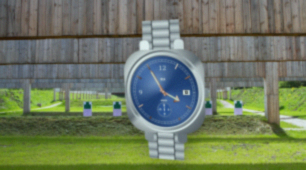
3:55
